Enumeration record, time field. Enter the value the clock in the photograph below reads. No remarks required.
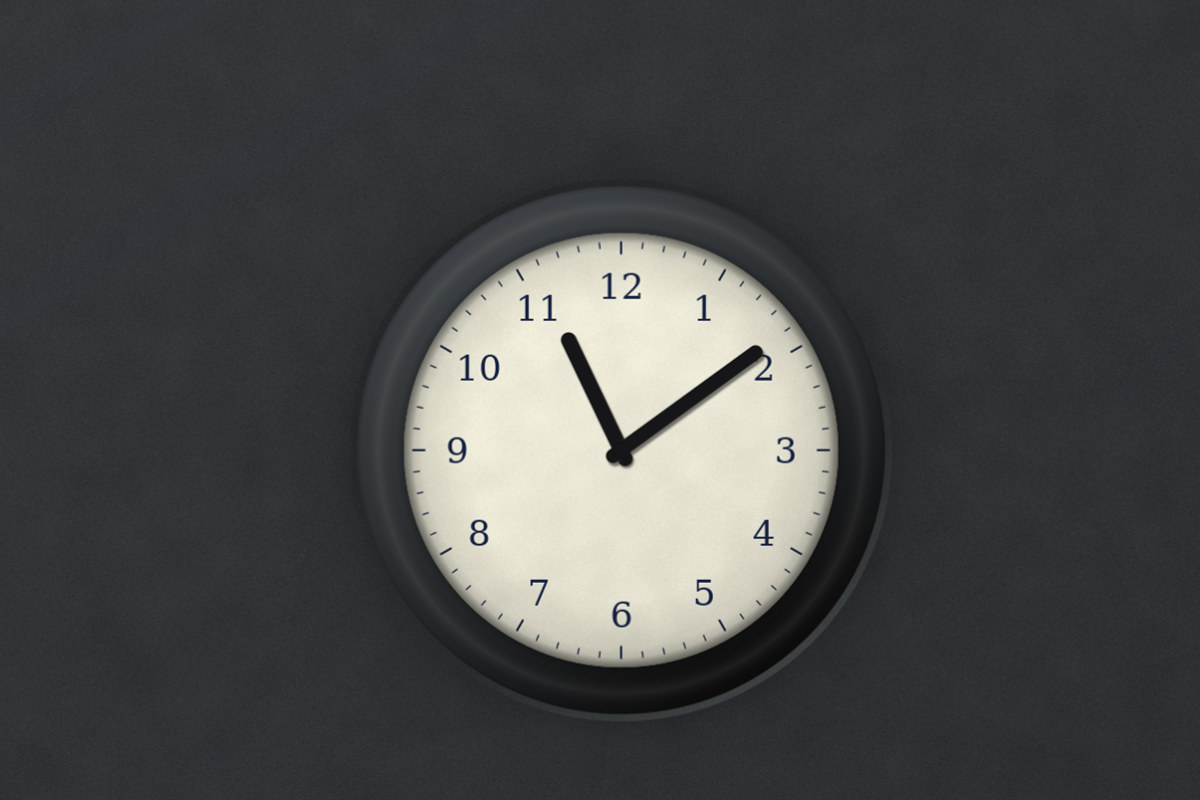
11:09
